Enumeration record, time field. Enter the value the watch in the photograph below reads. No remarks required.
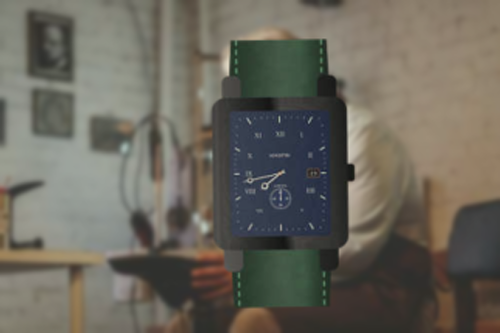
7:43
